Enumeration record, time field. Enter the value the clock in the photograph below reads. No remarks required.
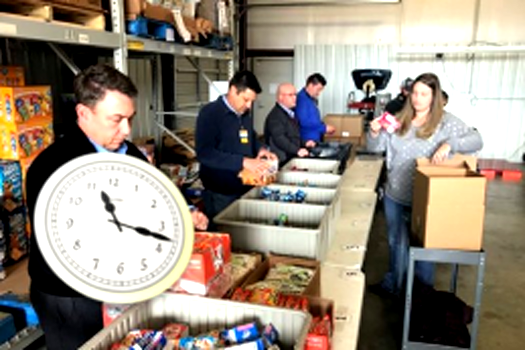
11:18
